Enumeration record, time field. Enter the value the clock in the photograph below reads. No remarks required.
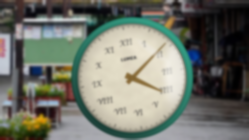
4:09
